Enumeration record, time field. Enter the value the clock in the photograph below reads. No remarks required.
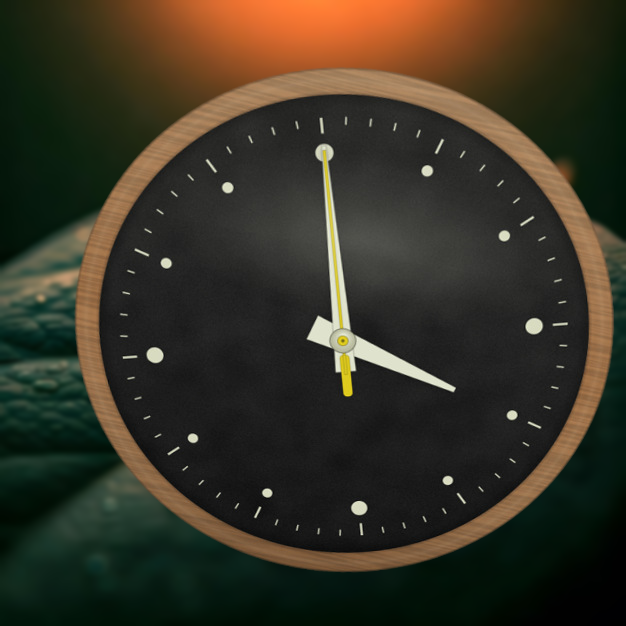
4:00:00
